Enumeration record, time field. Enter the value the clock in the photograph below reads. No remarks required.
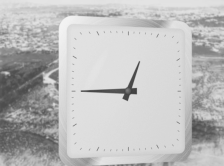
12:45
